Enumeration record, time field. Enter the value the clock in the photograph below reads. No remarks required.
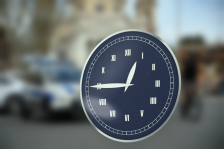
12:45
